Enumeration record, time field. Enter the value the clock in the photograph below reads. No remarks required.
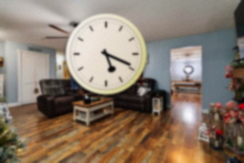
5:19
